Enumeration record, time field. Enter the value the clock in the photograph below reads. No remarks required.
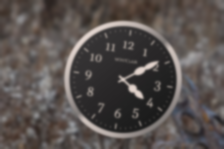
4:09
